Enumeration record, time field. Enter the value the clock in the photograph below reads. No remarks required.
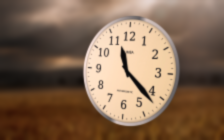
11:22
